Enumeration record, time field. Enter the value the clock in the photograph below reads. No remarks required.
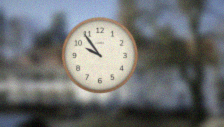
9:54
